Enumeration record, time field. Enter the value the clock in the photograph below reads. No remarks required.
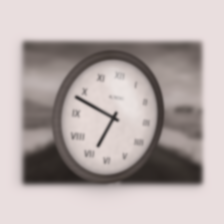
6:48
